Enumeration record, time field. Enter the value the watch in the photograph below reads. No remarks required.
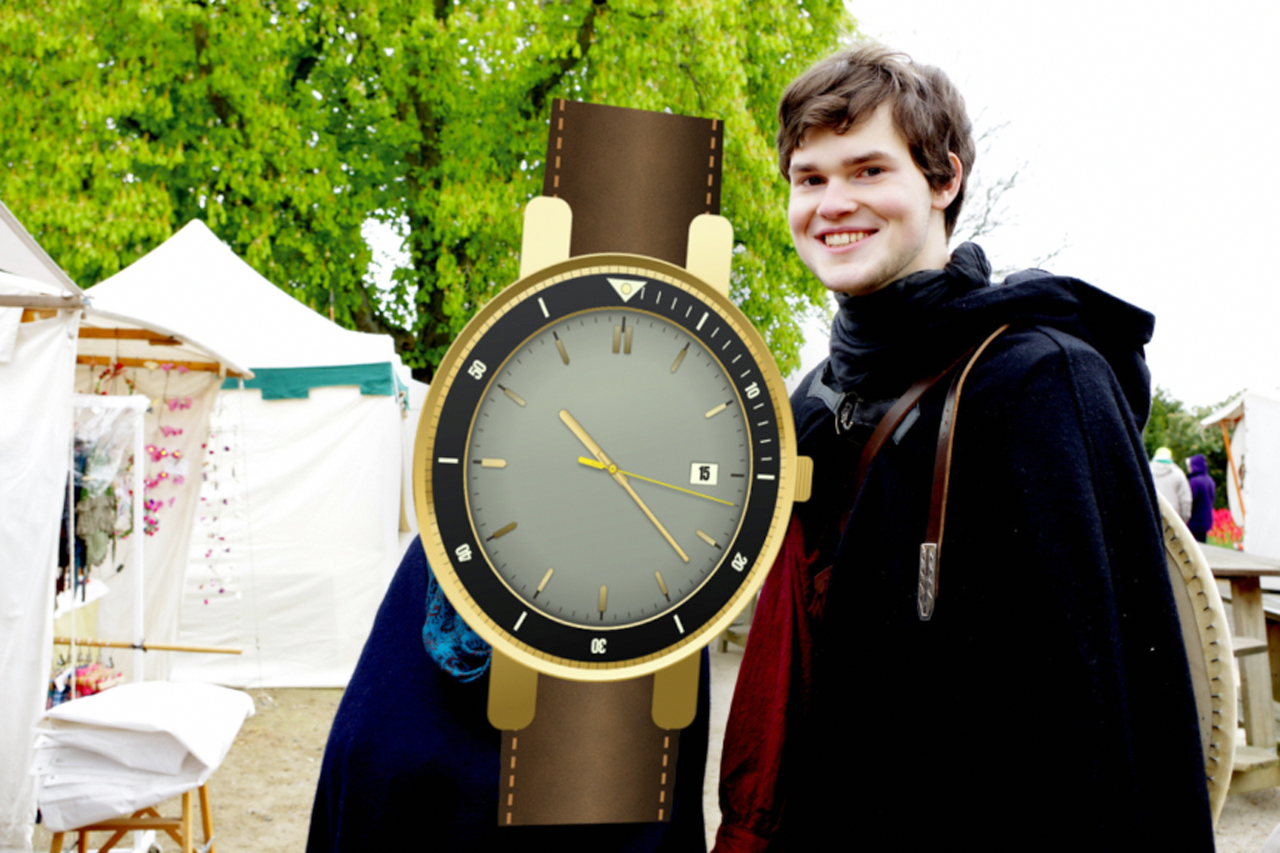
10:22:17
